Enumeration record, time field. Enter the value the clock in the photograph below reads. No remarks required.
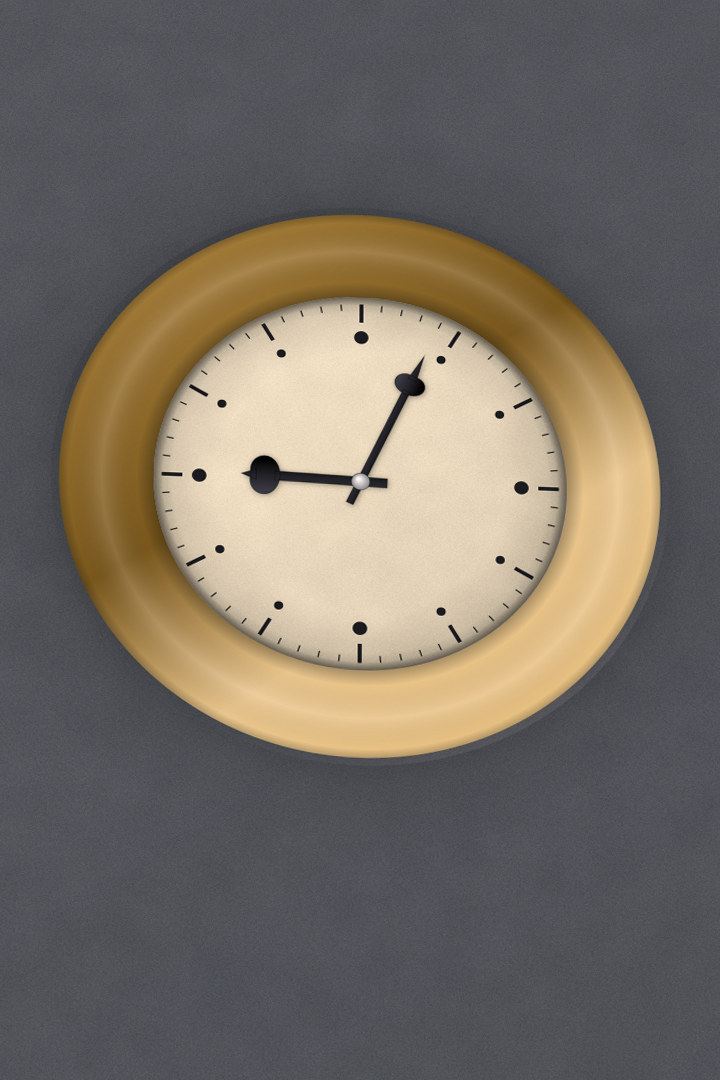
9:04
